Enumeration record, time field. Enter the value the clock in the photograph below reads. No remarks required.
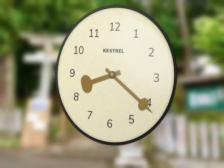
8:21
